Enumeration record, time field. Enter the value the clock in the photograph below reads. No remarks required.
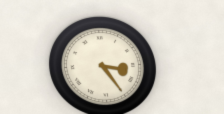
3:25
